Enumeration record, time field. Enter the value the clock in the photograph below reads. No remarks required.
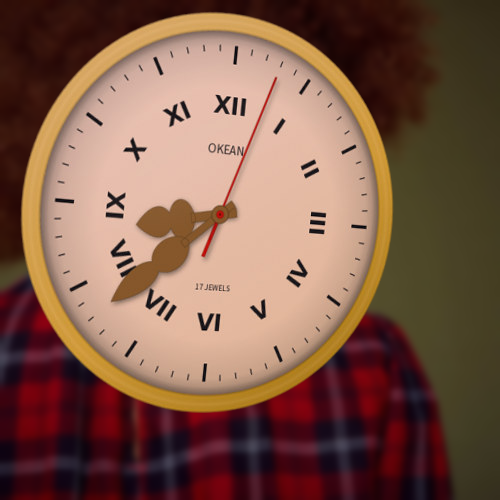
8:38:03
